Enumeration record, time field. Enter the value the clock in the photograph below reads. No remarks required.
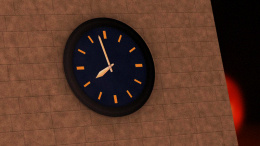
7:58
